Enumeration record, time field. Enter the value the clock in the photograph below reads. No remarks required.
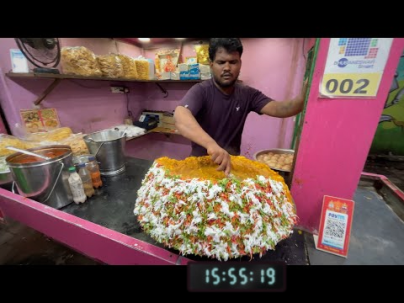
15:55:19
